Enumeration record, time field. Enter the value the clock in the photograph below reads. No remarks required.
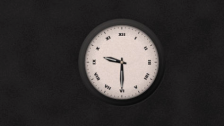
9:30
